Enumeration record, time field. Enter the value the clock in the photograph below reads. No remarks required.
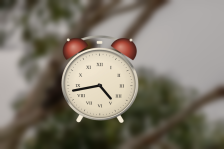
4:43
